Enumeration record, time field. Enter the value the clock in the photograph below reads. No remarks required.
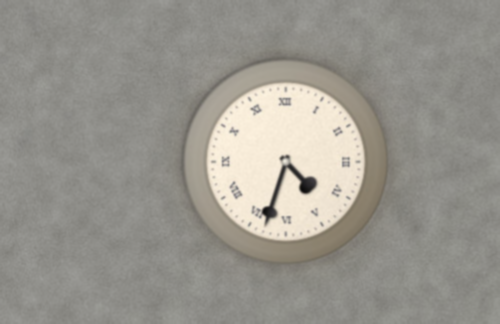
4:33
